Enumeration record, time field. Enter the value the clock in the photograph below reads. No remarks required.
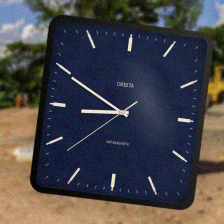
8:49:38
